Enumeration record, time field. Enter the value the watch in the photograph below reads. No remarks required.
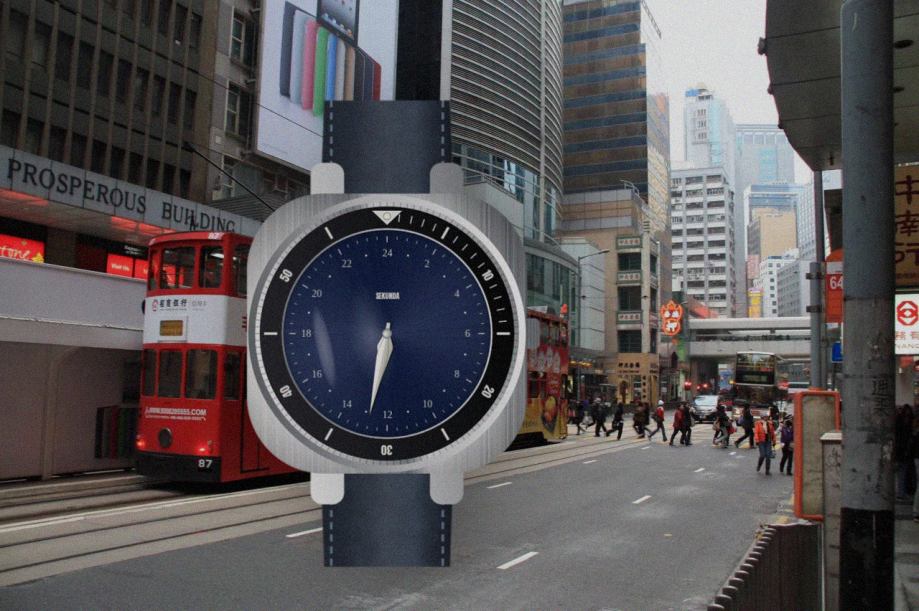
12:32
